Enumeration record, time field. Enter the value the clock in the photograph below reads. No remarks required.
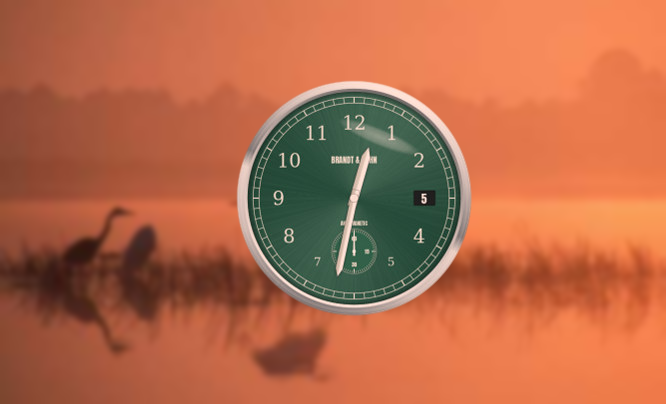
12:32
